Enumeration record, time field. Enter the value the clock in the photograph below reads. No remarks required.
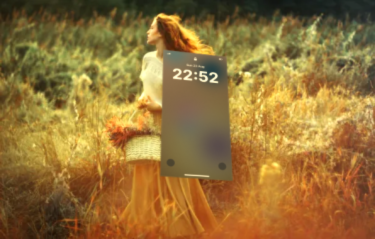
22:52
